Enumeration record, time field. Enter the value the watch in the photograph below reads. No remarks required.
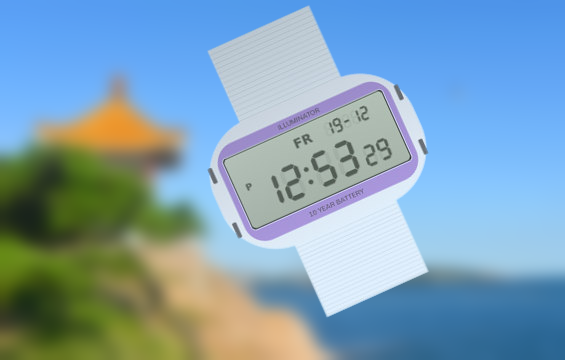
12:53:29
